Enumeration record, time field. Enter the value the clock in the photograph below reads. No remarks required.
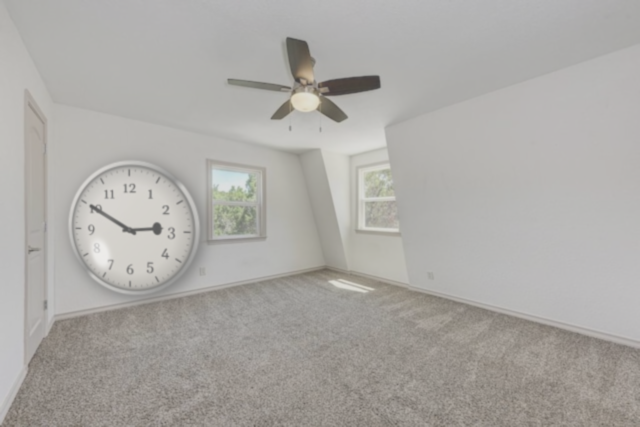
2:50
